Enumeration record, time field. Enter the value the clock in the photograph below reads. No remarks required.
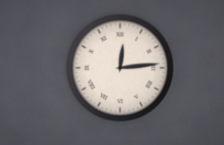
12:14
